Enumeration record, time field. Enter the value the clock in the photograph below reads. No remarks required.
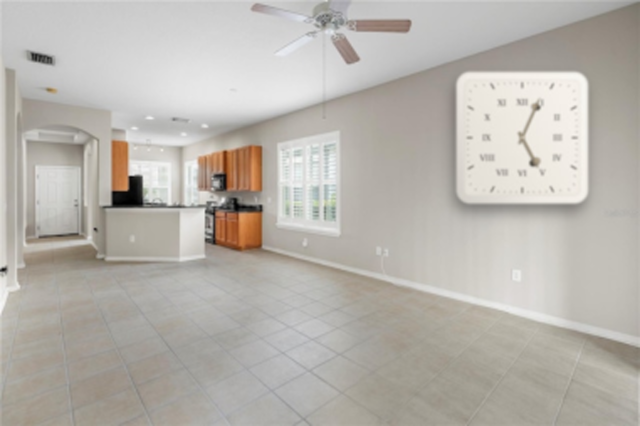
5:04
